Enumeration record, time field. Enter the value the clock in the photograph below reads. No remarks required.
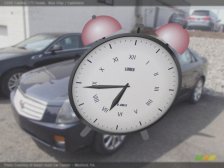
6:44
